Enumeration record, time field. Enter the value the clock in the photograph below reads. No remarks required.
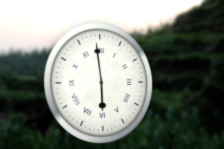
5:59
